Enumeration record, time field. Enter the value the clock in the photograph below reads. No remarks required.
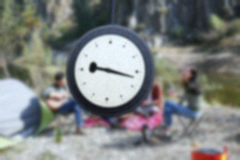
9:17
